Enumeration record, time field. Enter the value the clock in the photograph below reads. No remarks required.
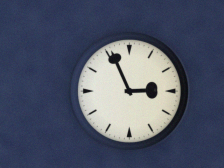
2:56
